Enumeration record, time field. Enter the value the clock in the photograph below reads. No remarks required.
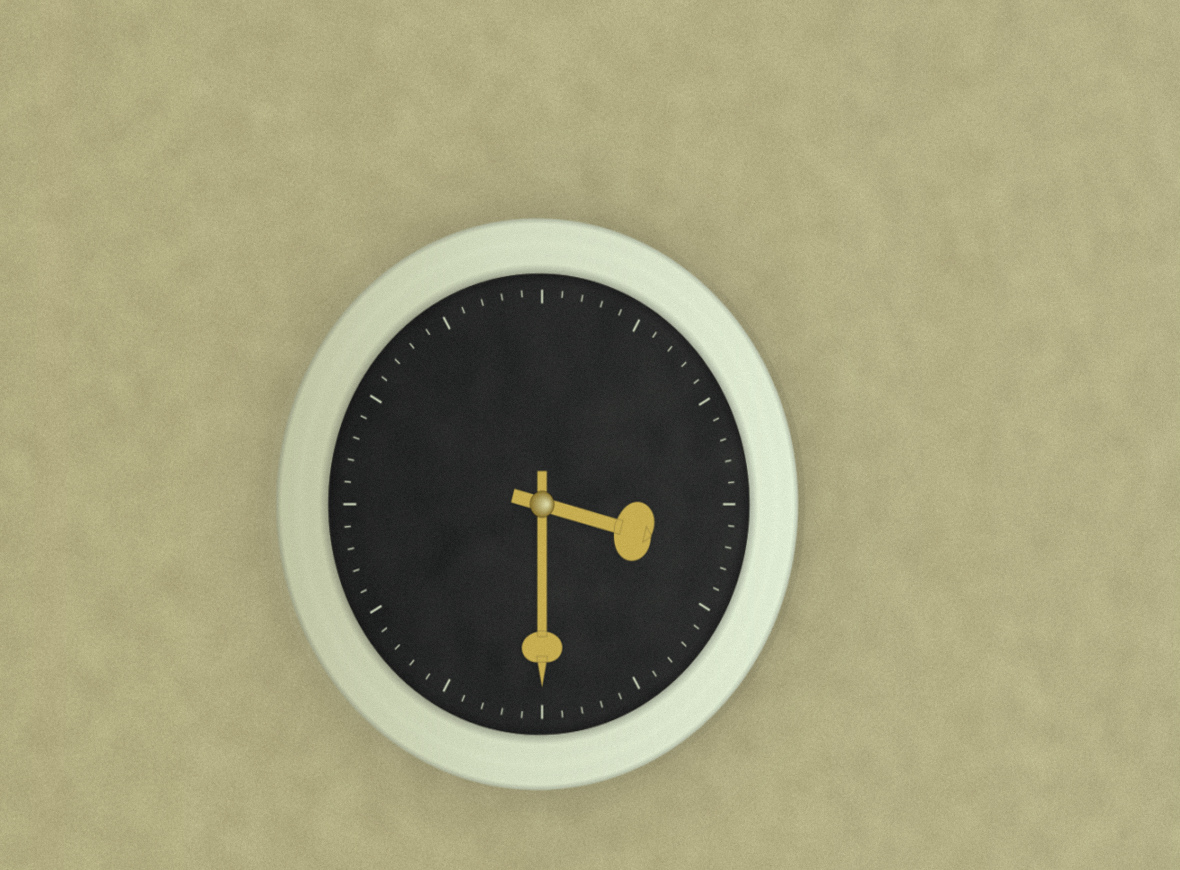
3:30
